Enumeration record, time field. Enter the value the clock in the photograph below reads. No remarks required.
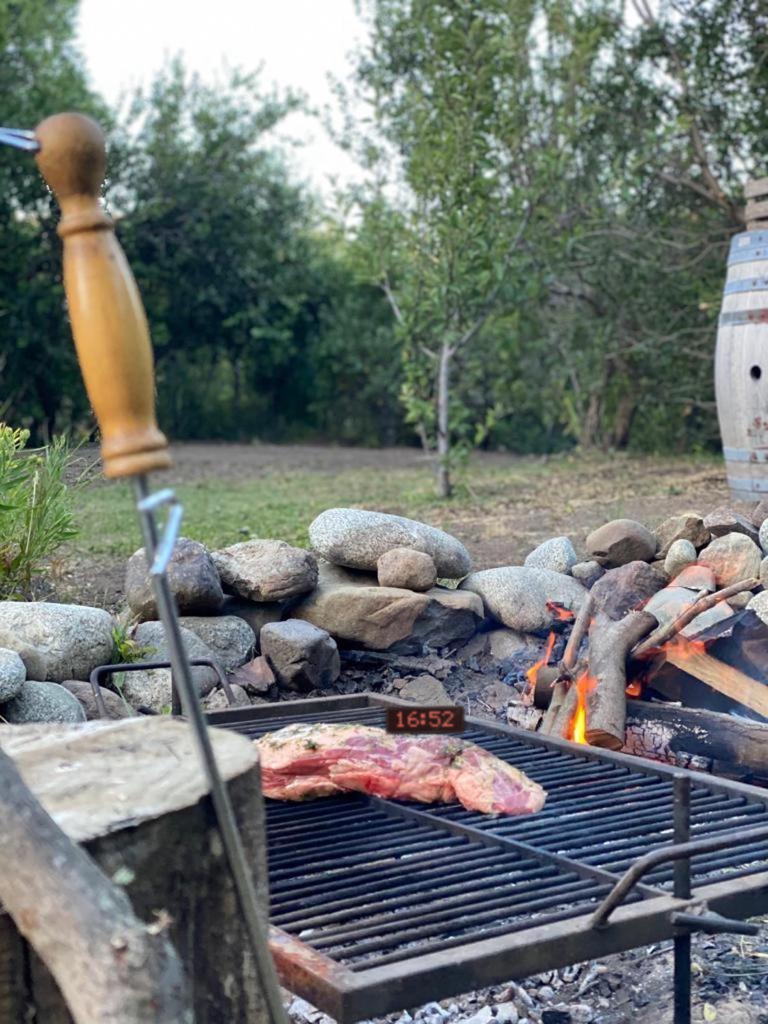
16:52
